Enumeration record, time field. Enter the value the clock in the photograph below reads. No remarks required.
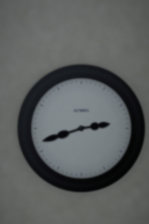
2:42
